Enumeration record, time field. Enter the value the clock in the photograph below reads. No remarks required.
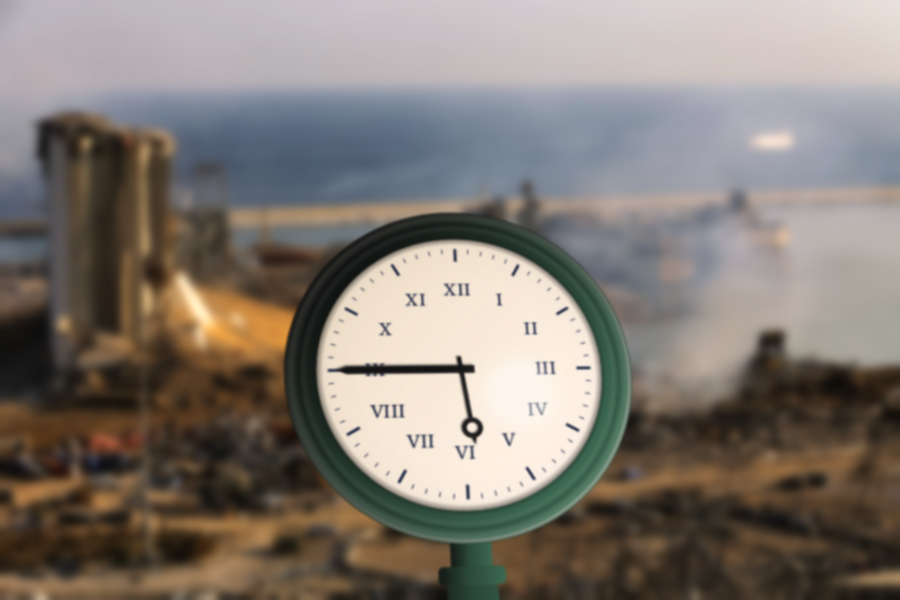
5:45
